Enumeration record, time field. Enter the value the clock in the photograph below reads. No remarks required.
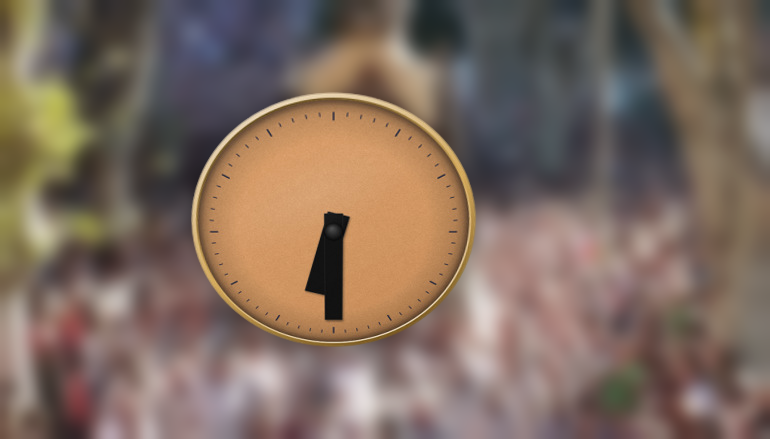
6:30
